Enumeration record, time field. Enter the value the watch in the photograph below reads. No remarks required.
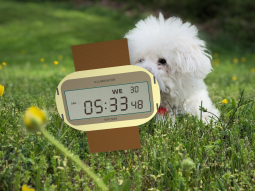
5:33:48
